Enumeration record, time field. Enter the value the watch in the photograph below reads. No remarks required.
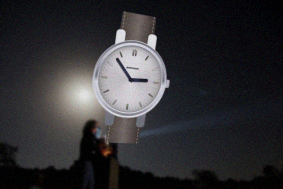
2:53
